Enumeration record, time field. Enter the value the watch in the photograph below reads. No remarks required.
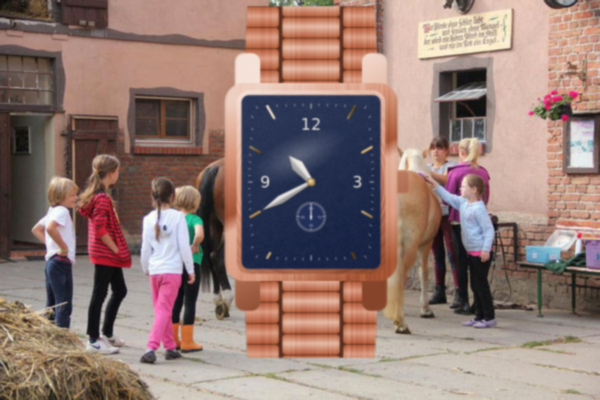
10:40
